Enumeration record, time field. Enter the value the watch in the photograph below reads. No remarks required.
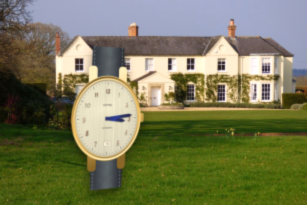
3:14
